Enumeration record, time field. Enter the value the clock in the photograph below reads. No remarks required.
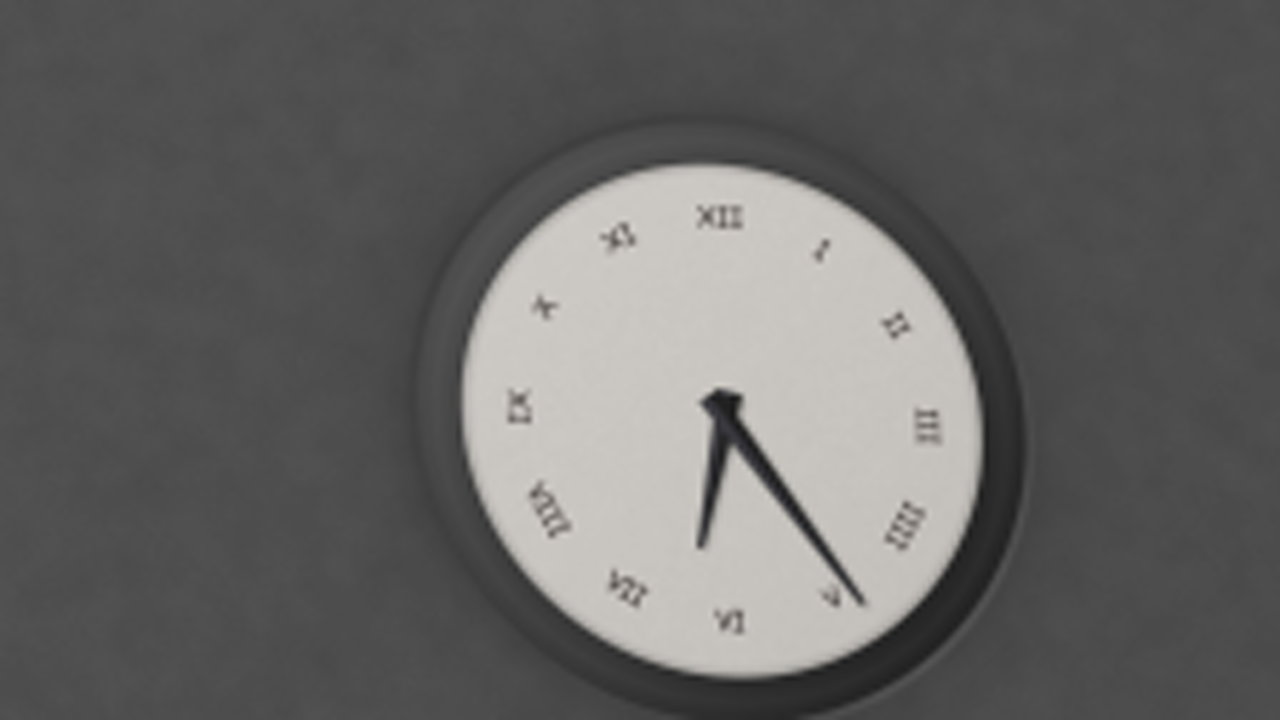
6:24
